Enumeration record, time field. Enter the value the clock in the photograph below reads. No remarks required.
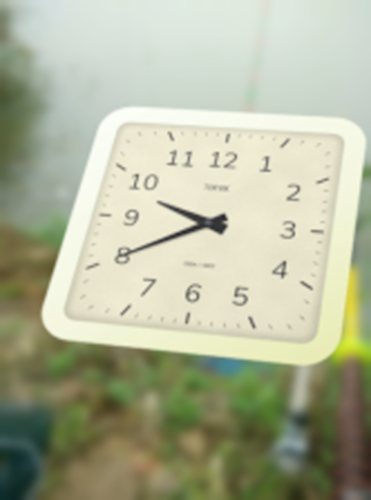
9:40
